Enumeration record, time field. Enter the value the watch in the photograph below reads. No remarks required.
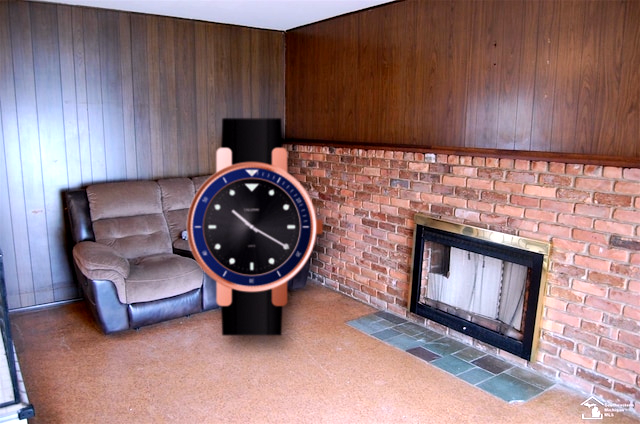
10:20
